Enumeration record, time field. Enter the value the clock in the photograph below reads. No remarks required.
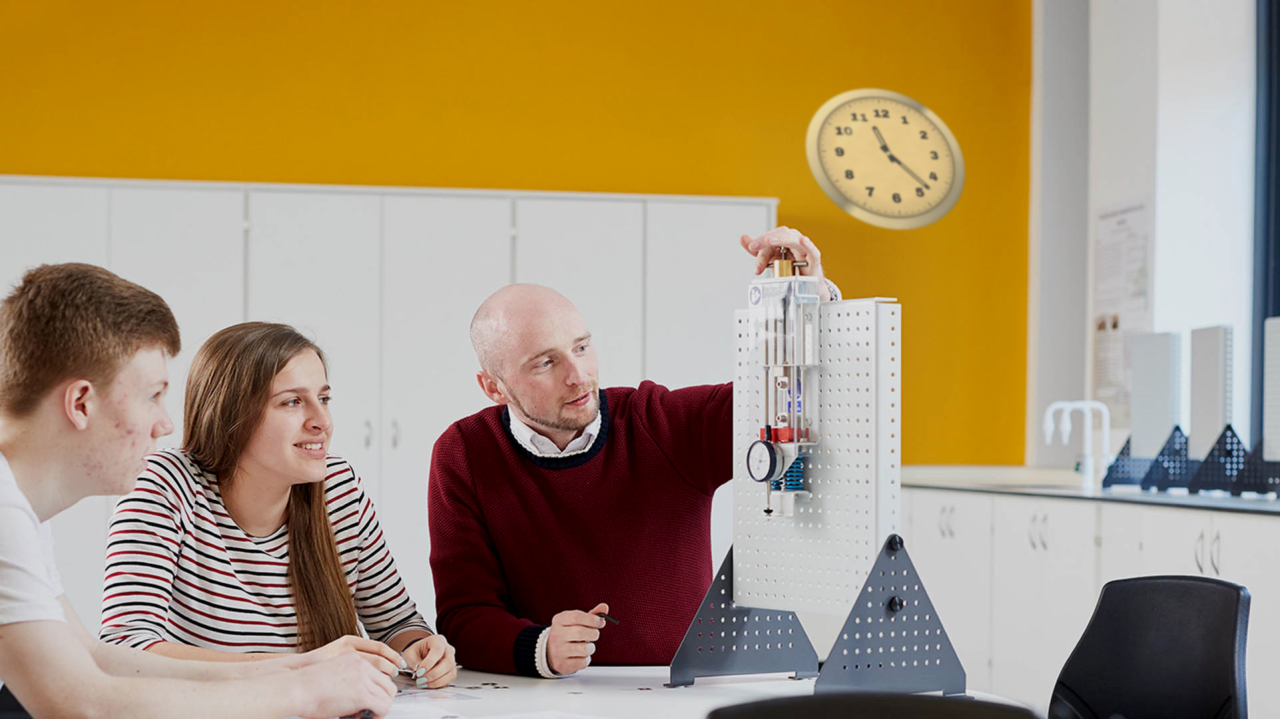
11:23
